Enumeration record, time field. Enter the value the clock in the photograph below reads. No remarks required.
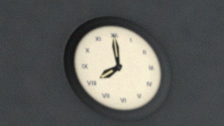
8:00
